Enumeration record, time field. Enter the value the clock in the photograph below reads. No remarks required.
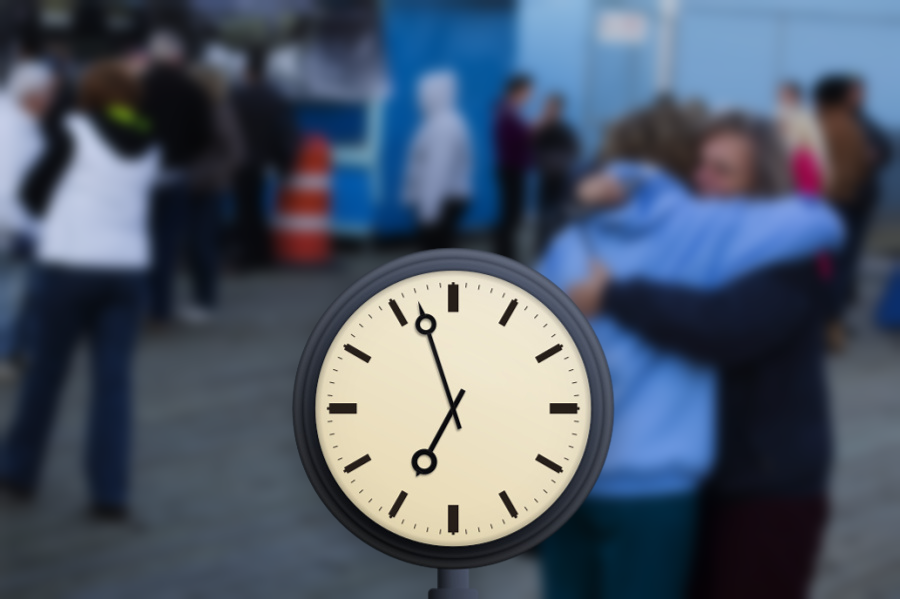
6:57
